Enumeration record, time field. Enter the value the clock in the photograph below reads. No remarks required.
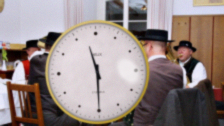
11:30
